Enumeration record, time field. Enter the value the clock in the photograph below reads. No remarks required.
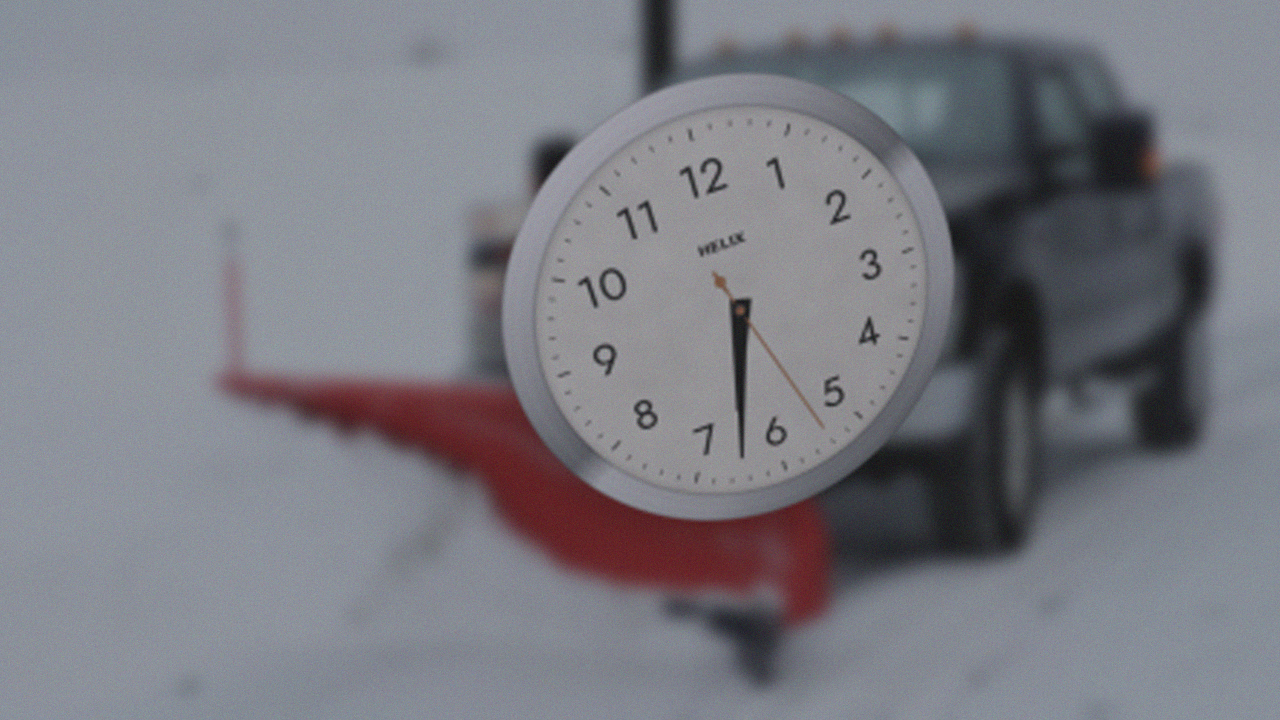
6:32:27
